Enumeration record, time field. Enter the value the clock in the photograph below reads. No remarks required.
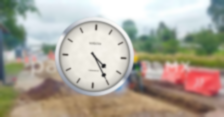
4:25
